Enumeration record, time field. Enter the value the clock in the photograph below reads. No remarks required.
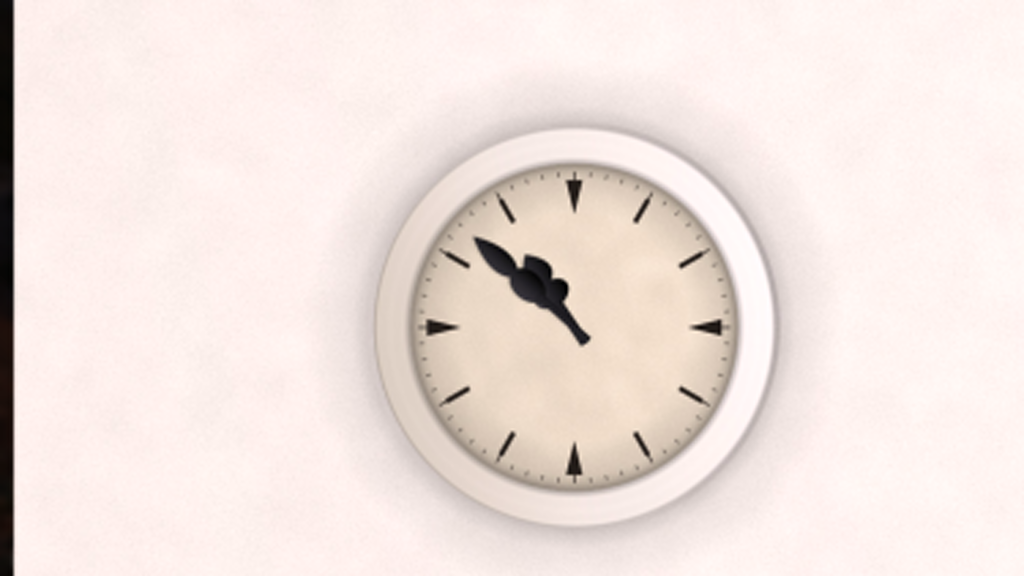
10:52
